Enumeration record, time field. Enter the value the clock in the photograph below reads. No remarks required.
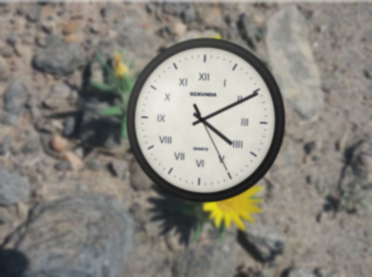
4:10:25
